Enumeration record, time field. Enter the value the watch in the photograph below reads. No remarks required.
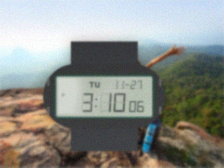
3:10:06
